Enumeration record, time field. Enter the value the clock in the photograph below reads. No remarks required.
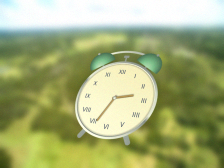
2:34
